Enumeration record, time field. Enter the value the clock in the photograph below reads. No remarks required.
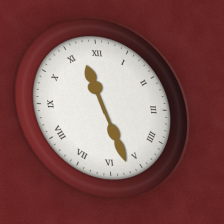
11:27
